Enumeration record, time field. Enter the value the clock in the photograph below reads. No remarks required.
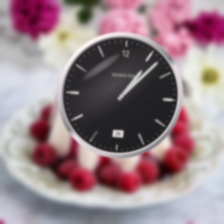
1:07
